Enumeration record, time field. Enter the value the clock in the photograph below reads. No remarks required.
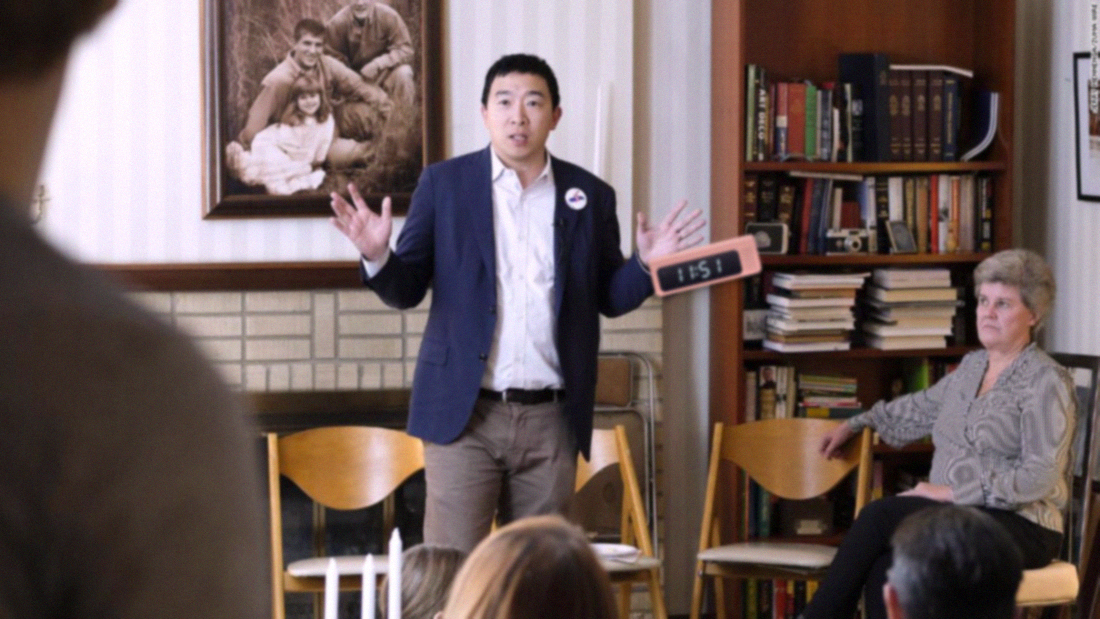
11:51
